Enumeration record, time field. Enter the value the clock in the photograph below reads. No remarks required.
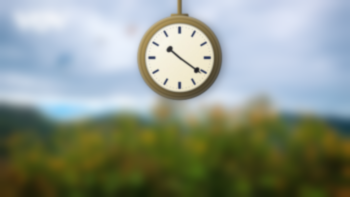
10:21
